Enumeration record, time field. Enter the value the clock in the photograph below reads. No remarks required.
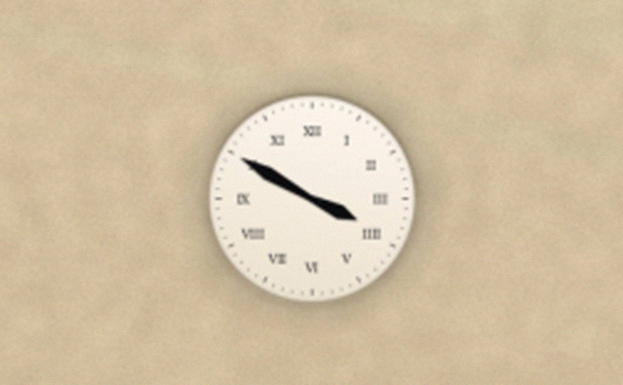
3:50
